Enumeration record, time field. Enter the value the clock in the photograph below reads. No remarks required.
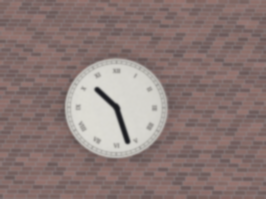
10:27
